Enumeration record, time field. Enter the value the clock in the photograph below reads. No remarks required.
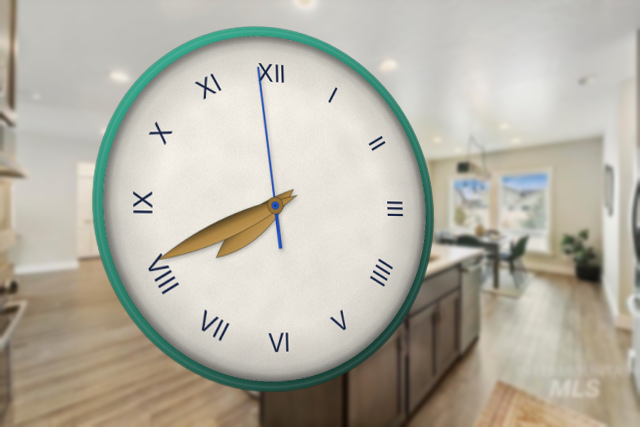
7:40:59
